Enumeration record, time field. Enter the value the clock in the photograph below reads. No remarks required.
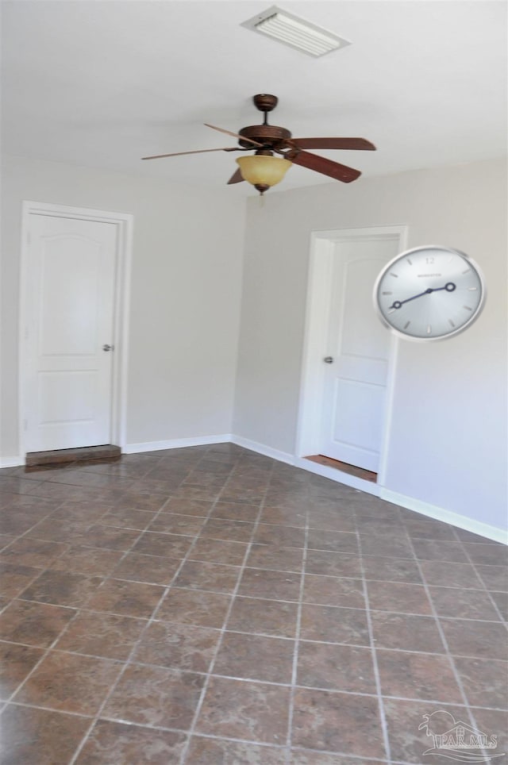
2:41
